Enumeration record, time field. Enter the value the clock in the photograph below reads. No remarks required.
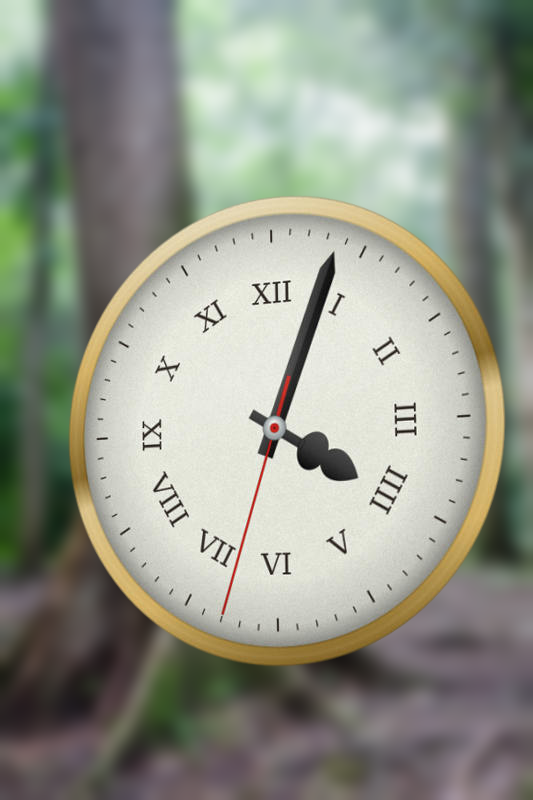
4:03:33
